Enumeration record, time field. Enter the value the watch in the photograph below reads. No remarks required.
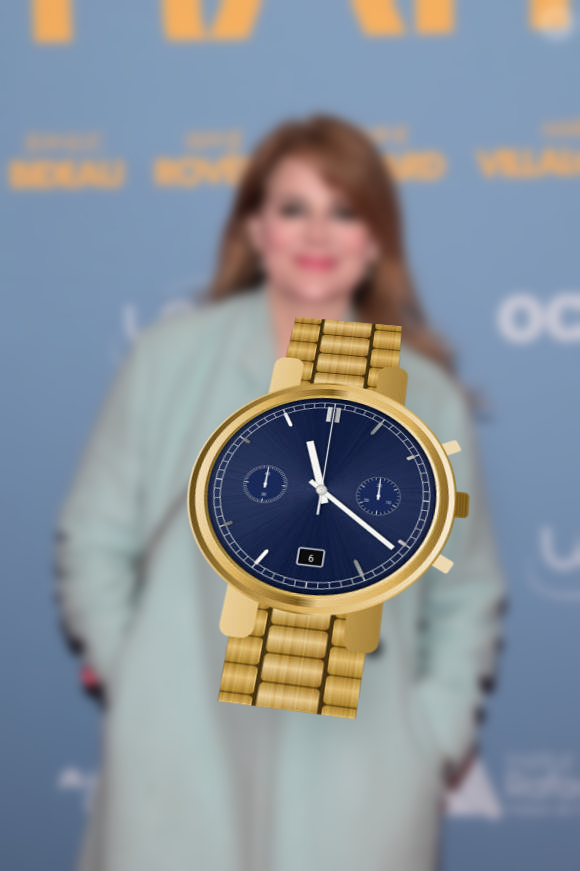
11:21
